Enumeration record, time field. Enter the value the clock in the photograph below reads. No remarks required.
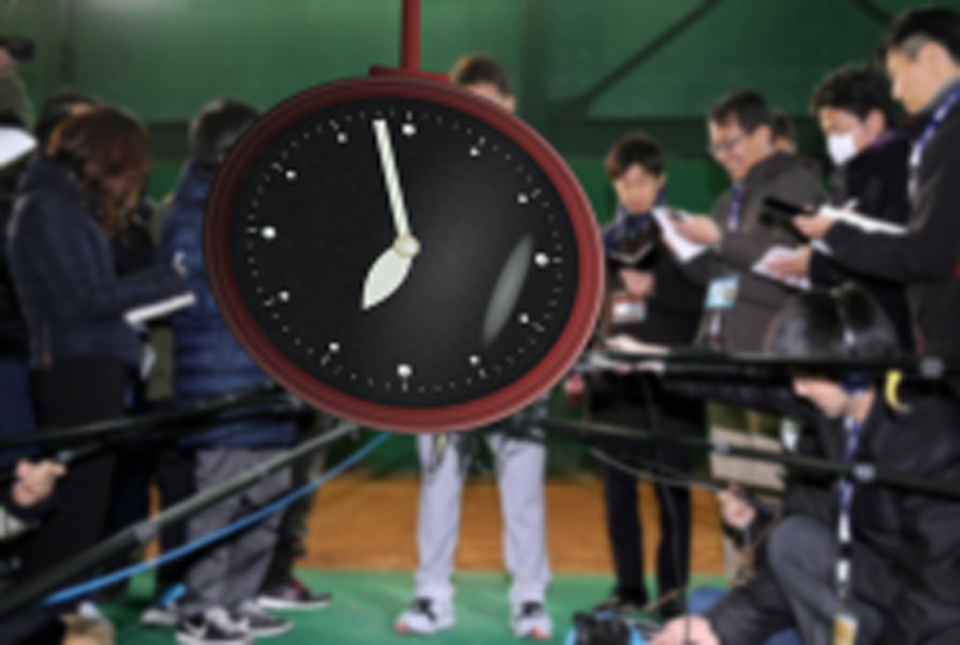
6:58
